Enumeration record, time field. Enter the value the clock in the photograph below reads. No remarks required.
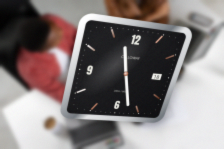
11:27
